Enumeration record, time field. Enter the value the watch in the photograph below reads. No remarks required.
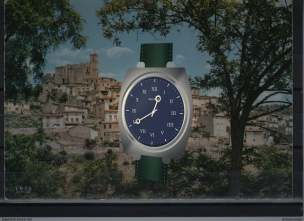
12:40
